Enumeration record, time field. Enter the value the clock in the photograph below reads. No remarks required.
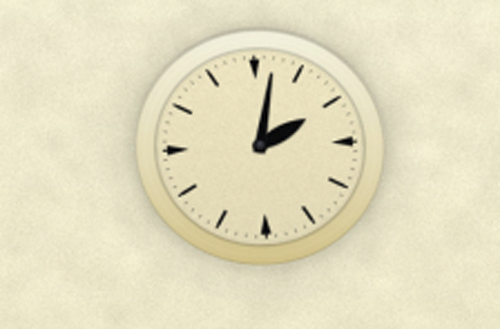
2:02
